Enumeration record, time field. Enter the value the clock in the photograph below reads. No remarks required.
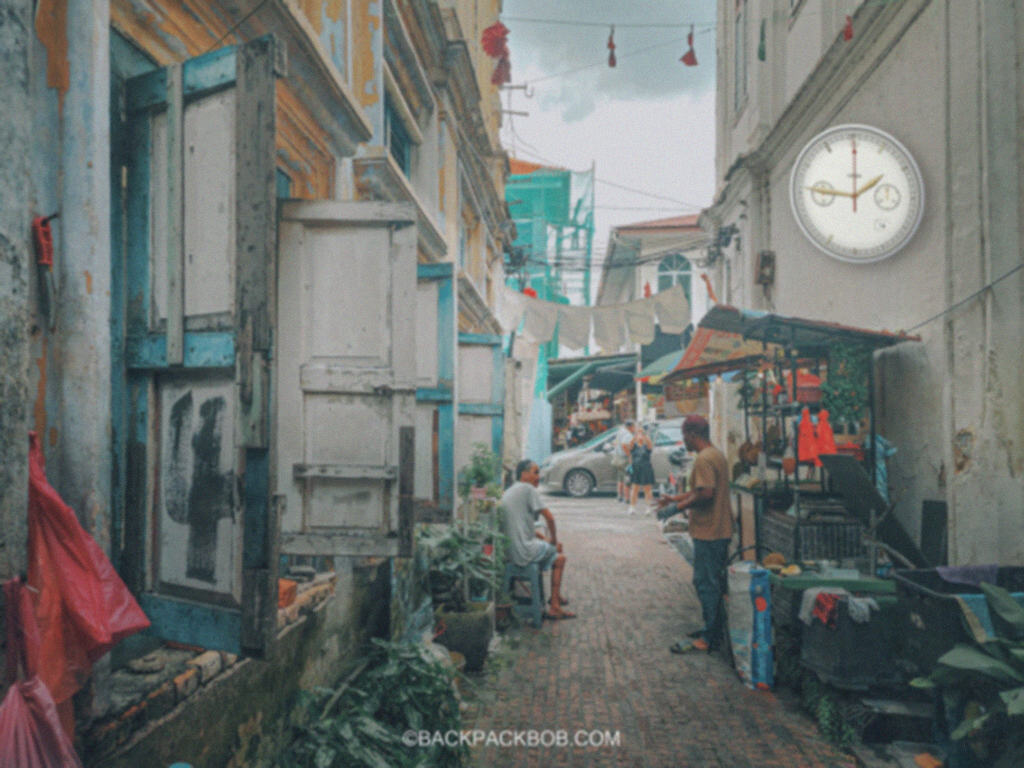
1:46
